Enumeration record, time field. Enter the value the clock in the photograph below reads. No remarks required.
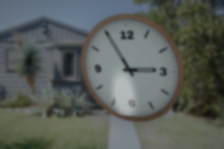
2:55
